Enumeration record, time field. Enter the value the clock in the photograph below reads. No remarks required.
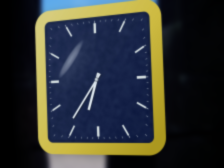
6:36
